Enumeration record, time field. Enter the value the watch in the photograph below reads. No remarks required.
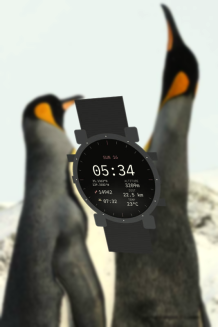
5:34
